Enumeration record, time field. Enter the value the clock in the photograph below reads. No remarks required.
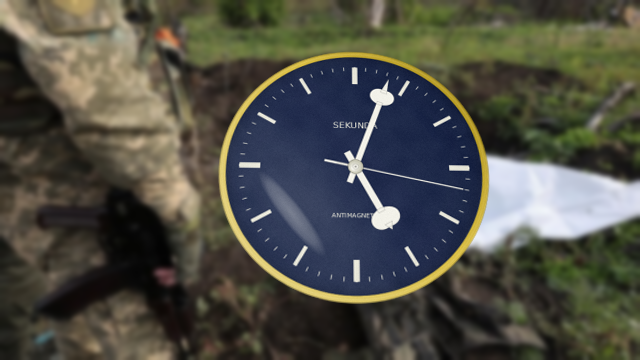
5:03:17
